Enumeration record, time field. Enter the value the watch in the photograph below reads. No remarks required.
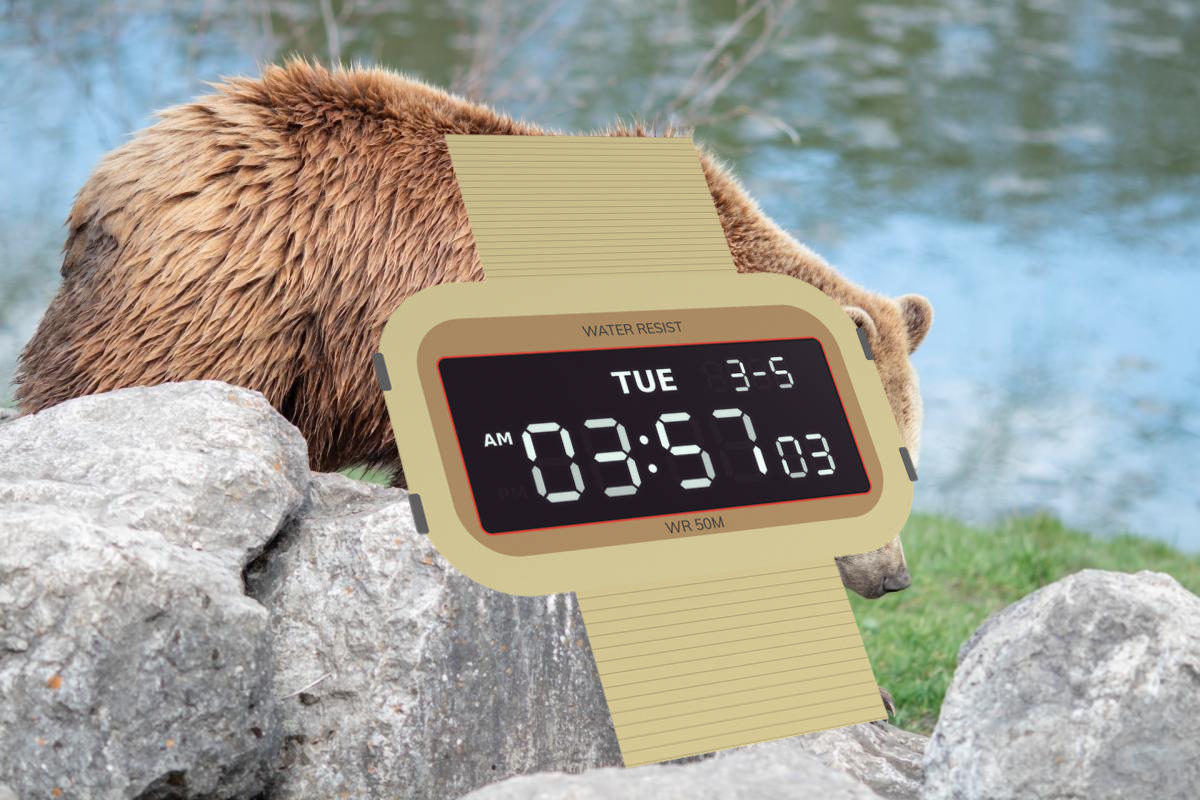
3:57:03
